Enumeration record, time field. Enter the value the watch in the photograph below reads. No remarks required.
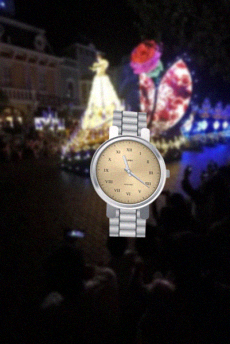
11:21
